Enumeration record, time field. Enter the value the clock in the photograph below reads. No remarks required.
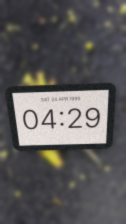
4:29
